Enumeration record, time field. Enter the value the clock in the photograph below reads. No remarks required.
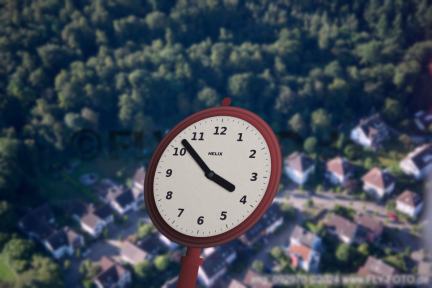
3:52
